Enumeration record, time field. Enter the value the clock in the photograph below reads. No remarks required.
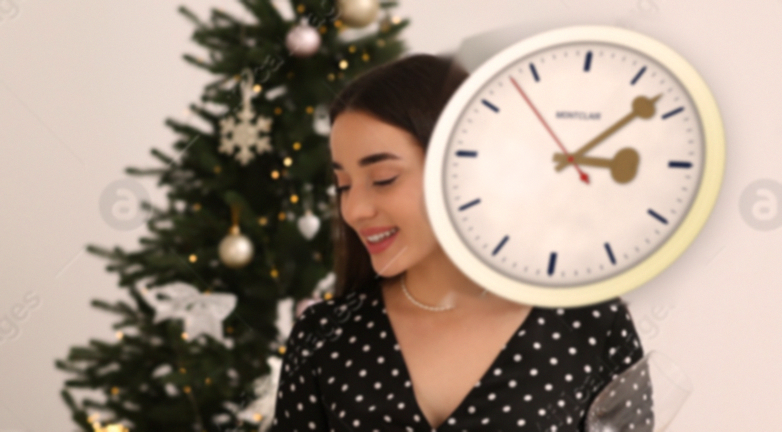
3:07:53
